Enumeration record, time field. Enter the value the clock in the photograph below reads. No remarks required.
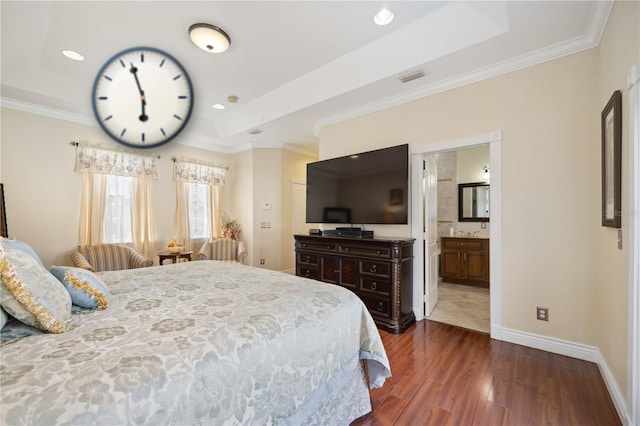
5:57
